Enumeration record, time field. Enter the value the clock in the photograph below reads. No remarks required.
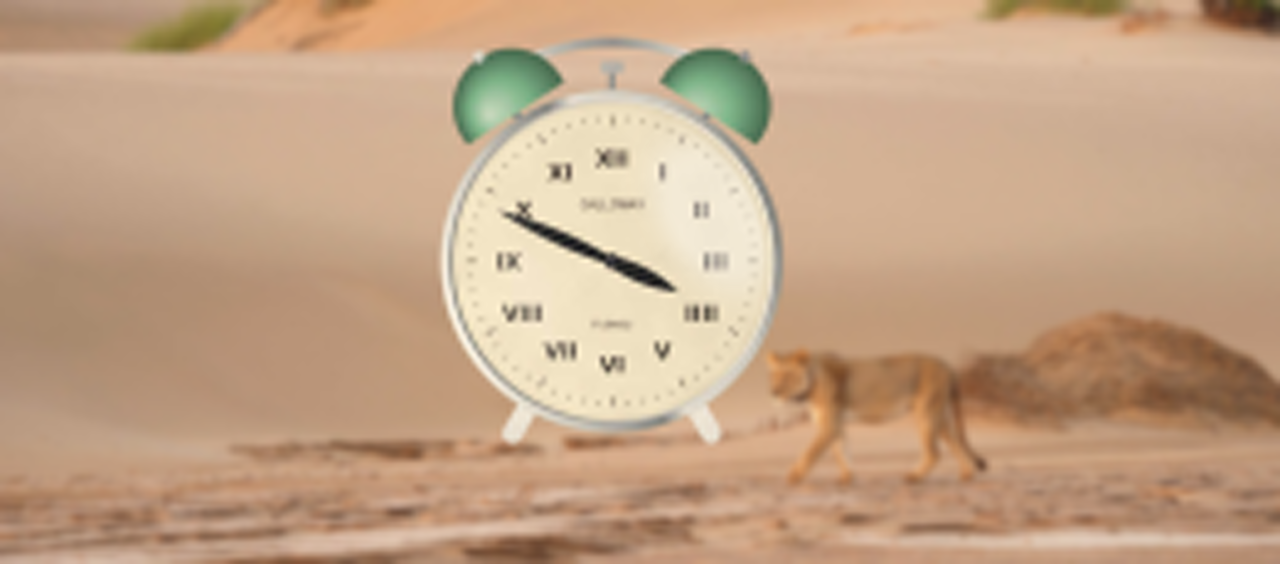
3:49
